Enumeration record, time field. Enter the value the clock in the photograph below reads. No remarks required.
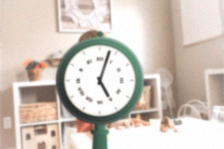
5:03
